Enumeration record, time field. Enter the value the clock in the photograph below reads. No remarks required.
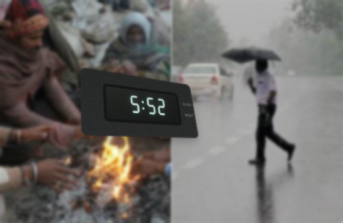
5:52
